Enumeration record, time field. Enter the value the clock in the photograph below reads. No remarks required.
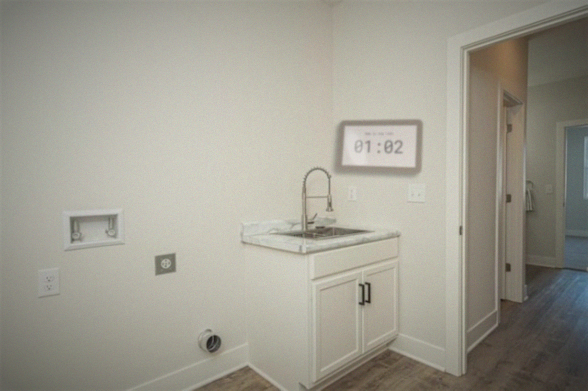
1:02
